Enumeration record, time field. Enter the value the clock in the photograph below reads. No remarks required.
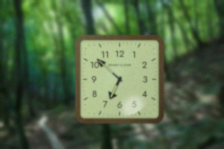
6:52
